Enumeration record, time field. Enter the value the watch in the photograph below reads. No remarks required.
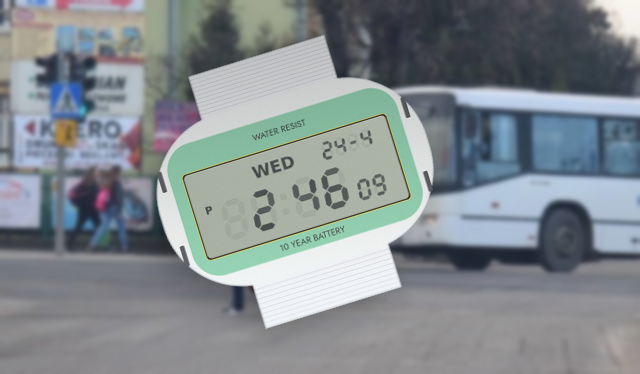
2:46:09
